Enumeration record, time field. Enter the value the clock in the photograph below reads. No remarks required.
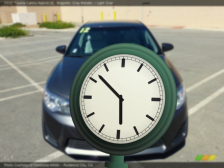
5:52
